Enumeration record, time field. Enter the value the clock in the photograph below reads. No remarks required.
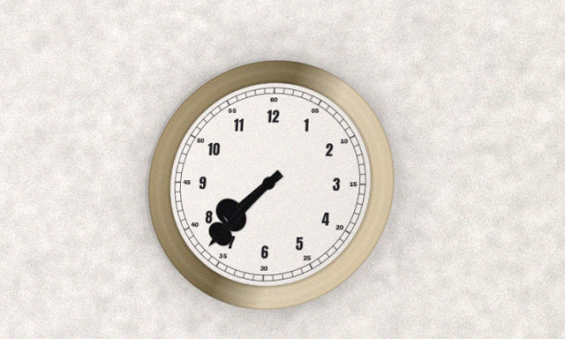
7:37
